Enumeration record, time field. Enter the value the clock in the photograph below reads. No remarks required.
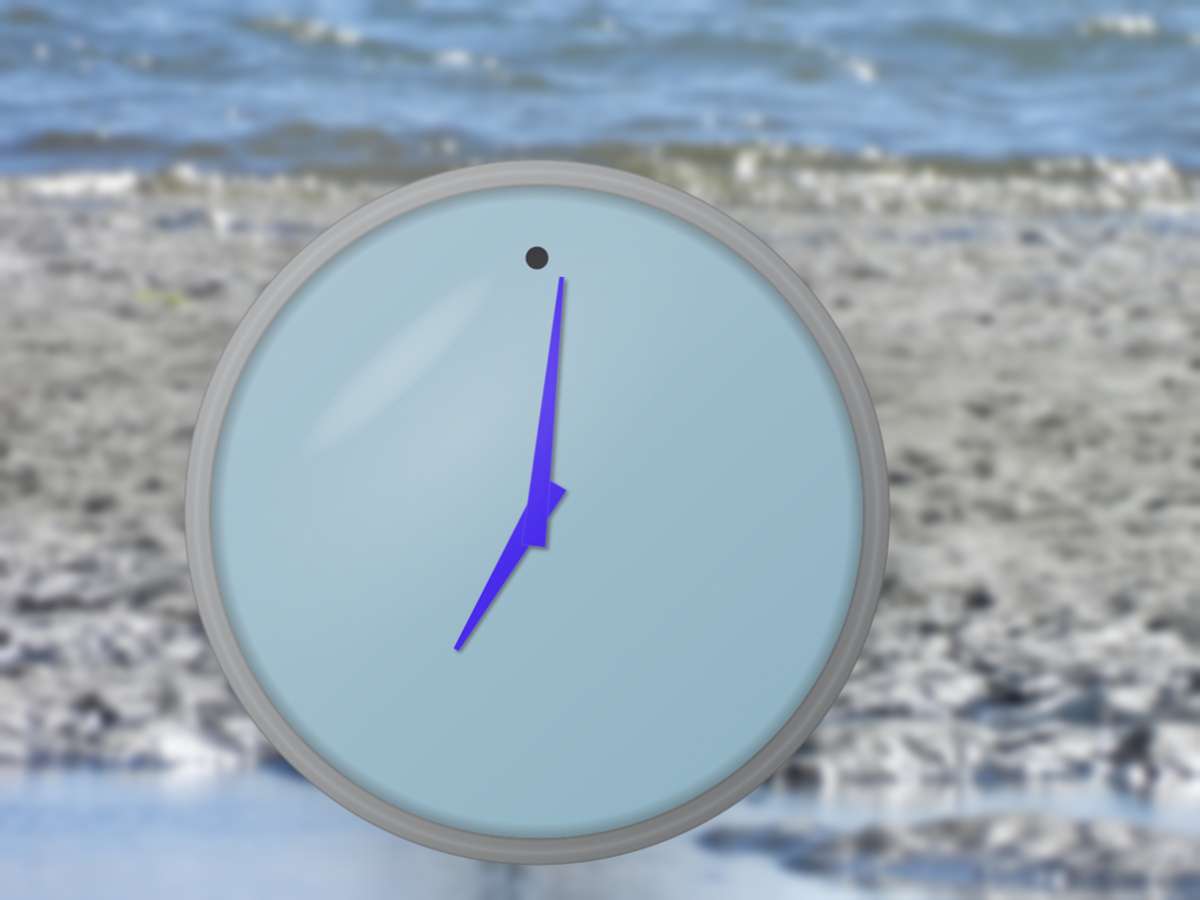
7:01
